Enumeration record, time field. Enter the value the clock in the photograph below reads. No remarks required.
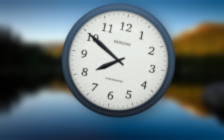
7:50
